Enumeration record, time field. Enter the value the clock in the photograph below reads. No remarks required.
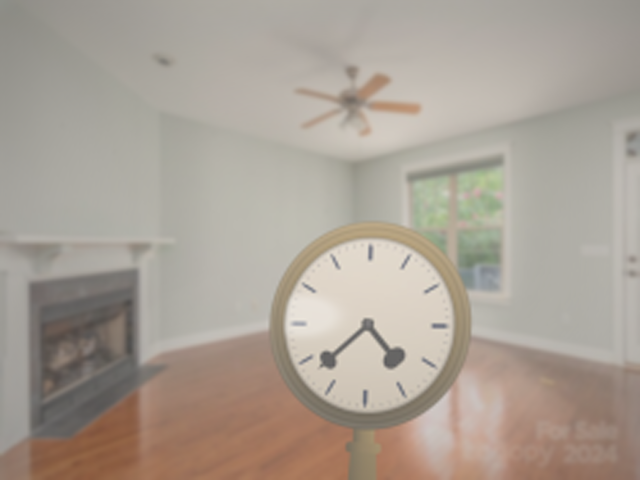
4:38
